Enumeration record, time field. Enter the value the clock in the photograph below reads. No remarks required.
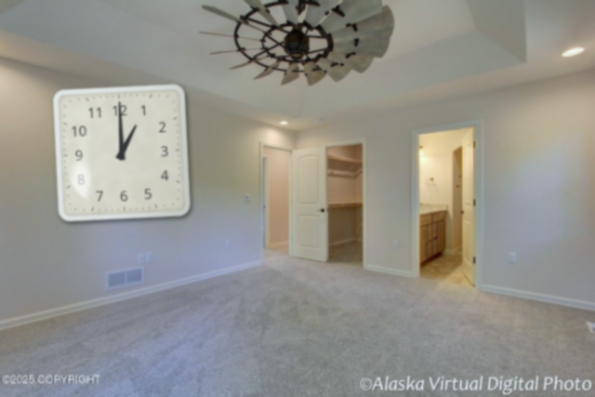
1:00
